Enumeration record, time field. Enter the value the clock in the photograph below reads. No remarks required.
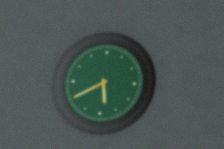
5:40
